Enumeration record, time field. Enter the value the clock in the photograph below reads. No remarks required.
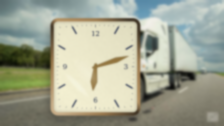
6:12
